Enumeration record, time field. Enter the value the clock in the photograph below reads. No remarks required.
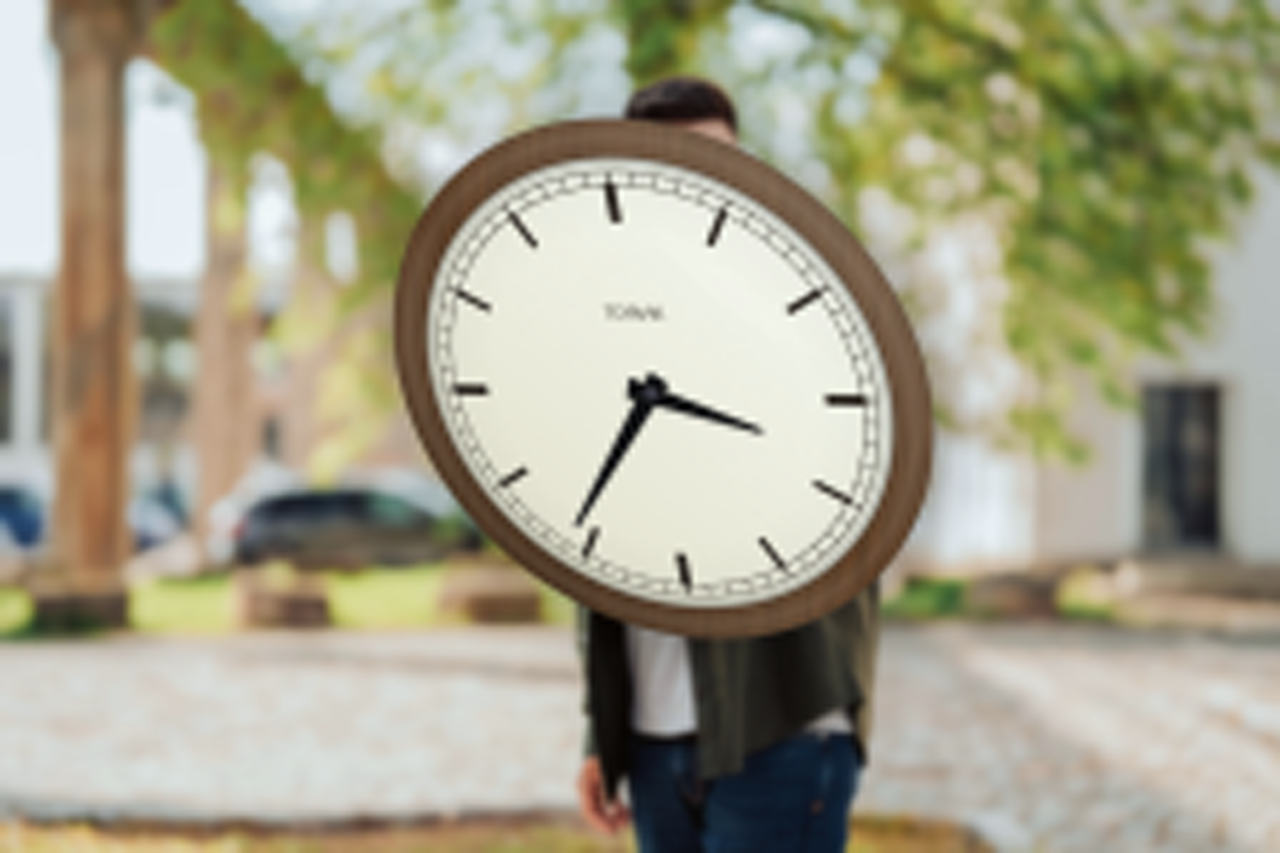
3:36
